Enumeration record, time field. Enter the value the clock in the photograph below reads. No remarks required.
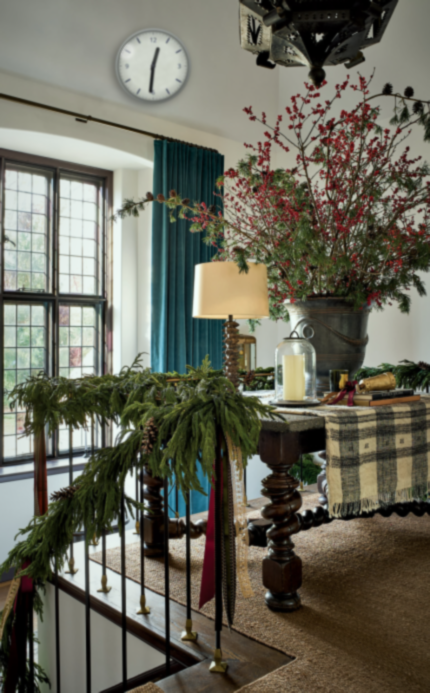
12:31
